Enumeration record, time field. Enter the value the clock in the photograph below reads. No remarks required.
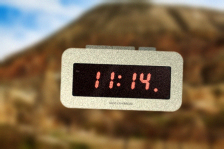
11:14
